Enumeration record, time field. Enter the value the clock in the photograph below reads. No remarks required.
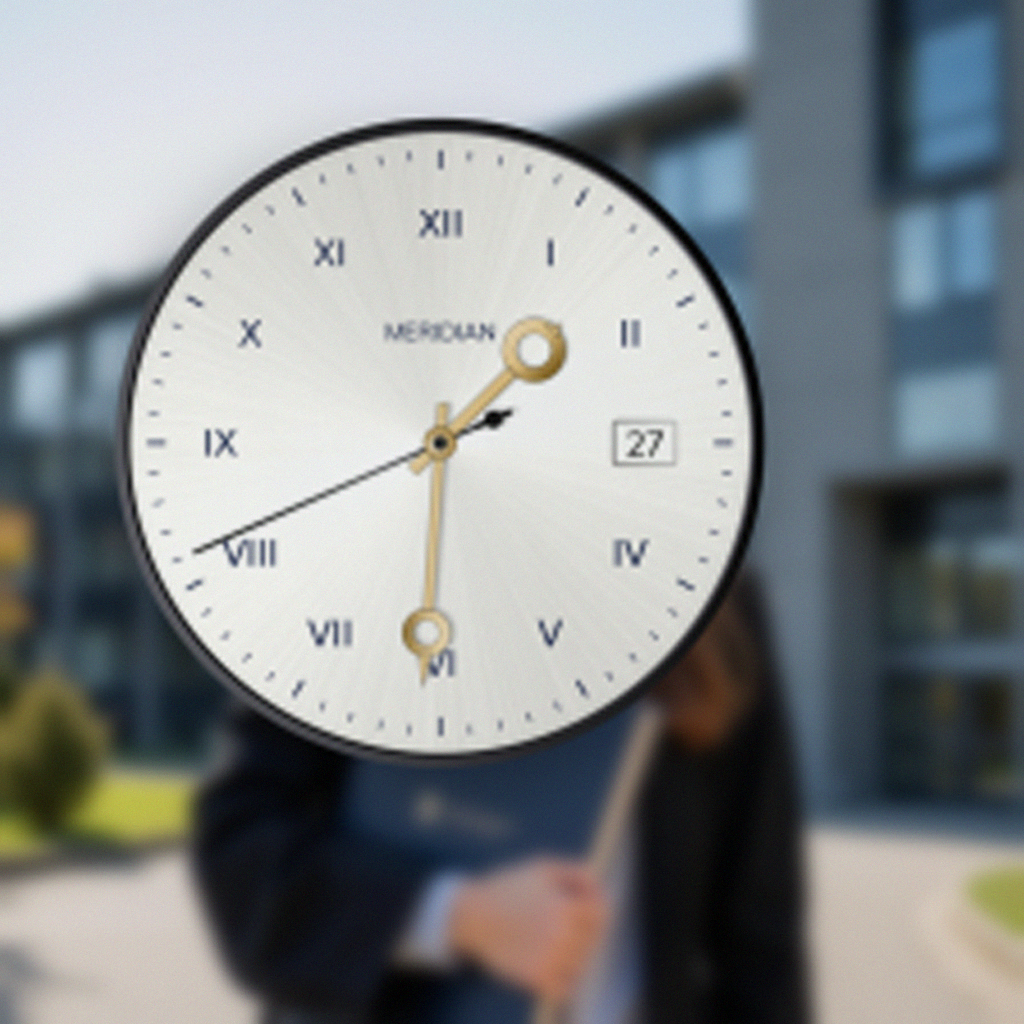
1:30:41
